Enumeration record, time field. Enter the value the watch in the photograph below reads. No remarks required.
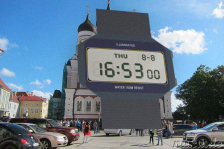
16:53:00
